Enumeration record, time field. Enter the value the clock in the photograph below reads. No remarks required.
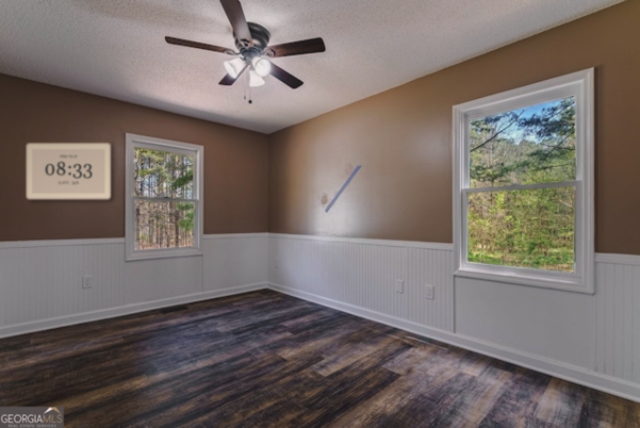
8:33
